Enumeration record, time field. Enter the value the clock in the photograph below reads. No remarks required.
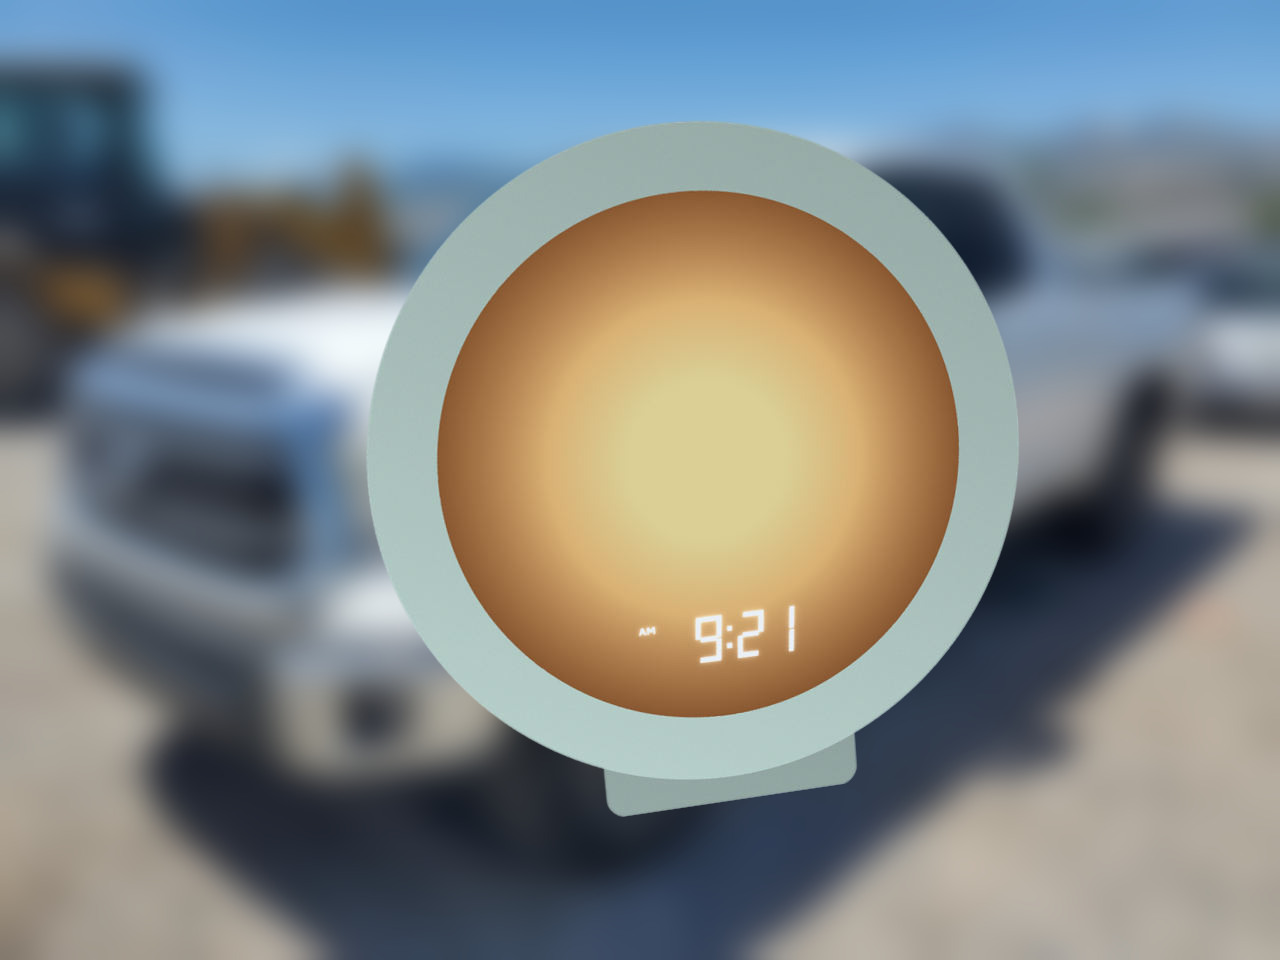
9:21
